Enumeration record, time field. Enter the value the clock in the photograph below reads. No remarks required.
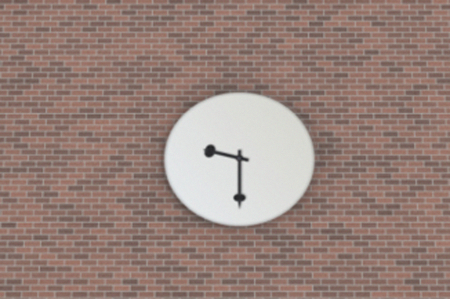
9:30
